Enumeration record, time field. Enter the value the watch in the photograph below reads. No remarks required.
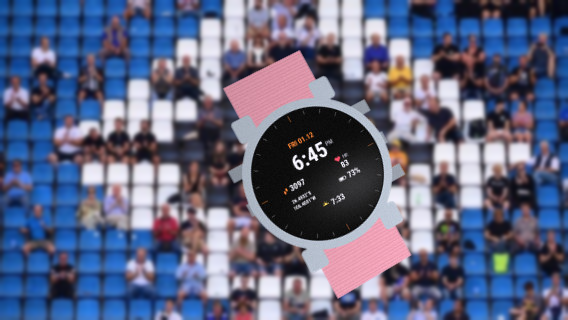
6:45
